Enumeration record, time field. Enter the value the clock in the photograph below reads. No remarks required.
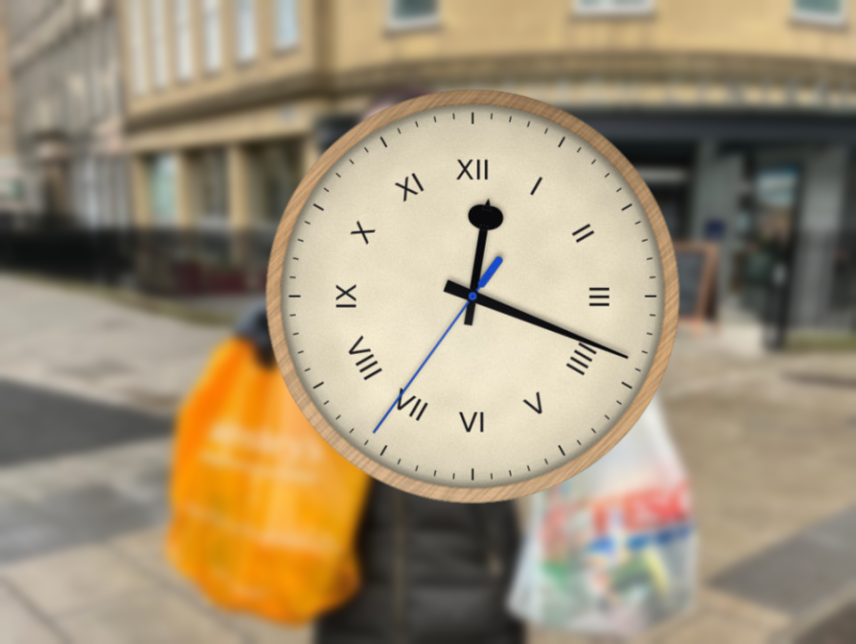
12:18:36
